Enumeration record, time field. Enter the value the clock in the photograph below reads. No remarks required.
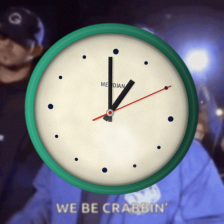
12:59:10
